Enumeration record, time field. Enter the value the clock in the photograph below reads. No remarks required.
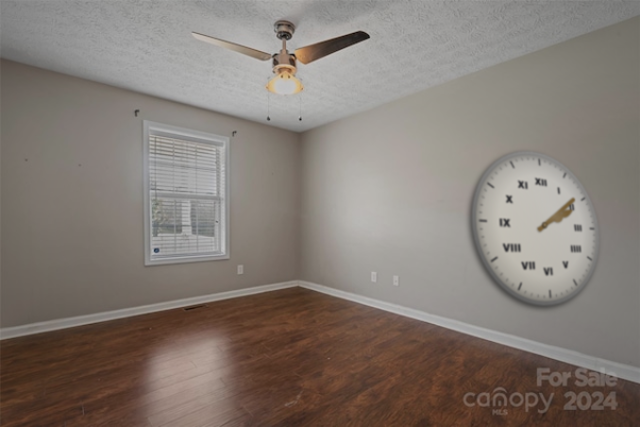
2:09
